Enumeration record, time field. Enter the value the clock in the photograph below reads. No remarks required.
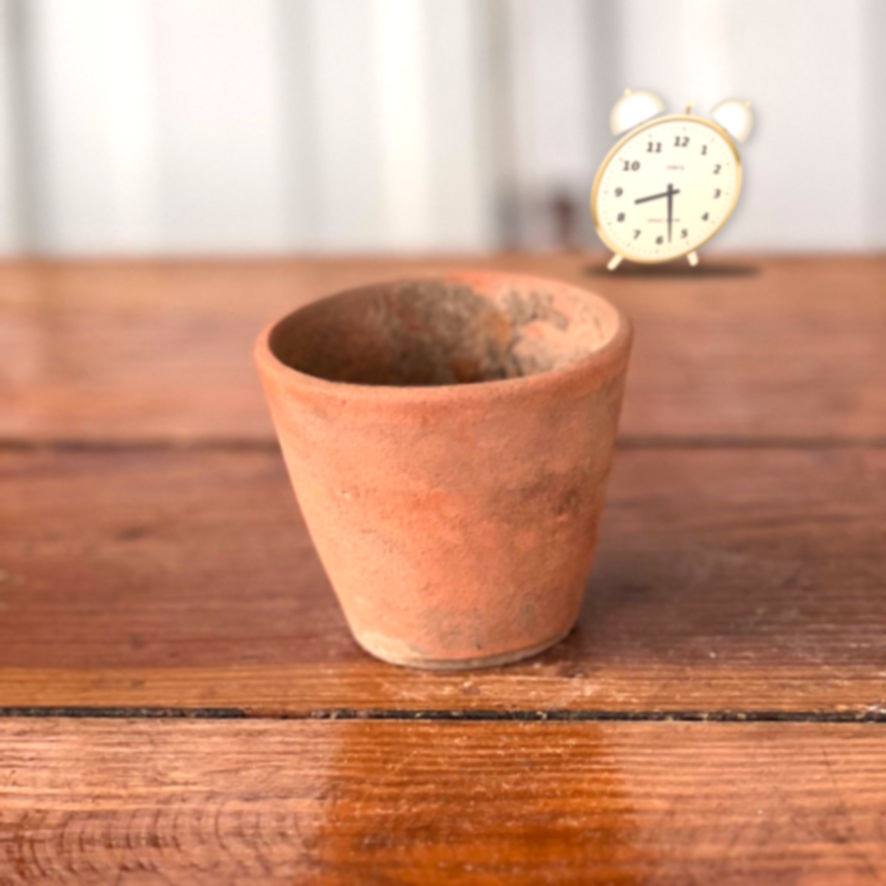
8:28
